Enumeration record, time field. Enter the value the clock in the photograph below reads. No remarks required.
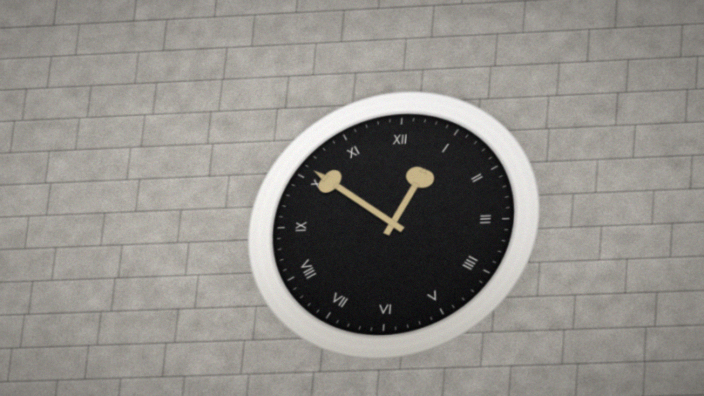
12:51
